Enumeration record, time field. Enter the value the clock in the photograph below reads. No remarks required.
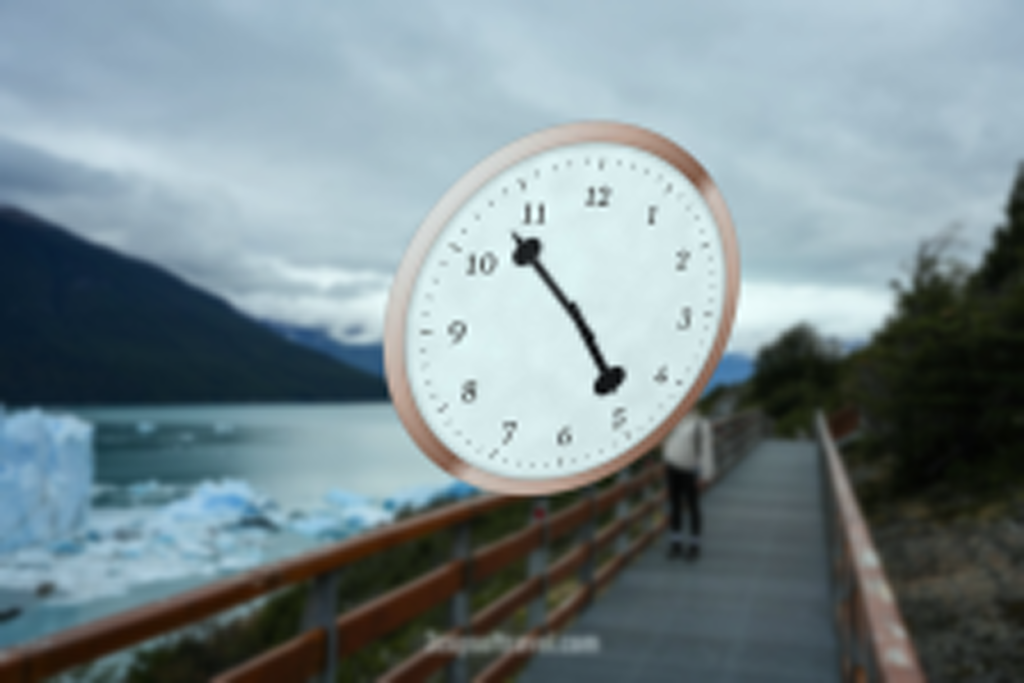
4:53
